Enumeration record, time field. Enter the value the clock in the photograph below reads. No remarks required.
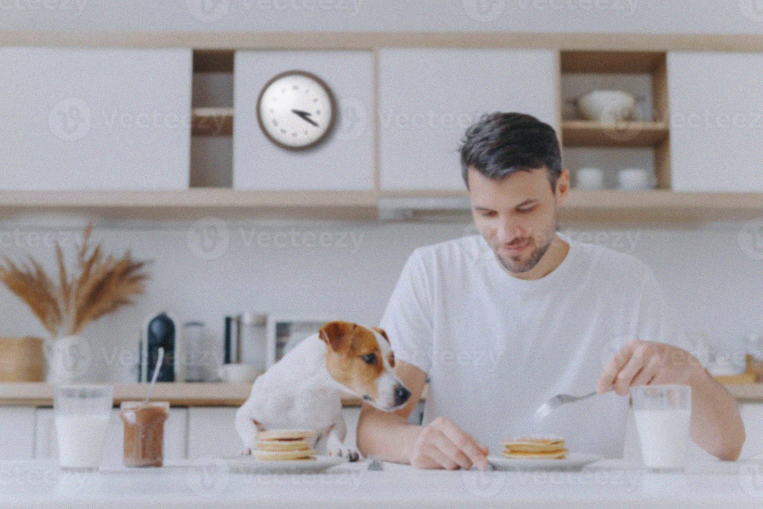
3:20
